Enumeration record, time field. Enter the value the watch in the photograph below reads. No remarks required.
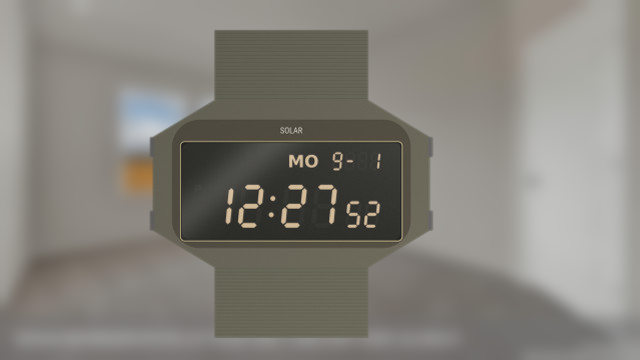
12:27:52
